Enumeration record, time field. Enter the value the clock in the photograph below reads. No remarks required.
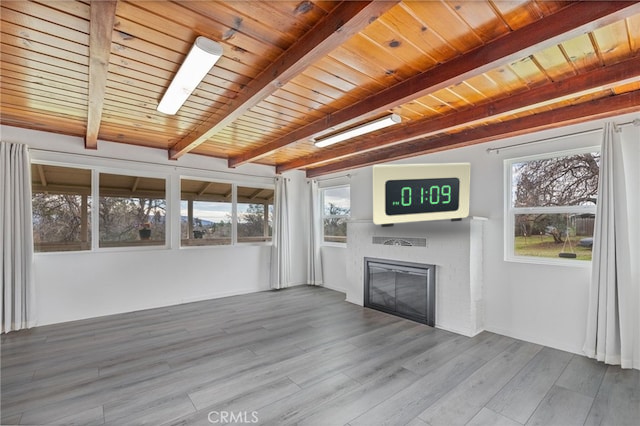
1:09
